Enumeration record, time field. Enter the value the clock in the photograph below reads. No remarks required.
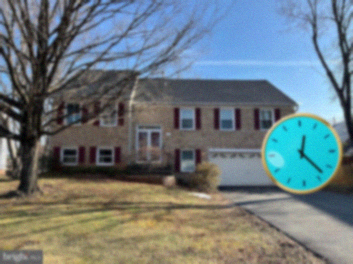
12:23
